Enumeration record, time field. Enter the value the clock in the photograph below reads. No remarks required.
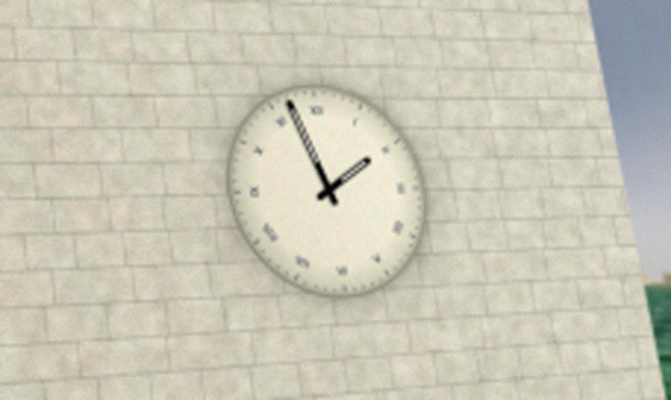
1:57
